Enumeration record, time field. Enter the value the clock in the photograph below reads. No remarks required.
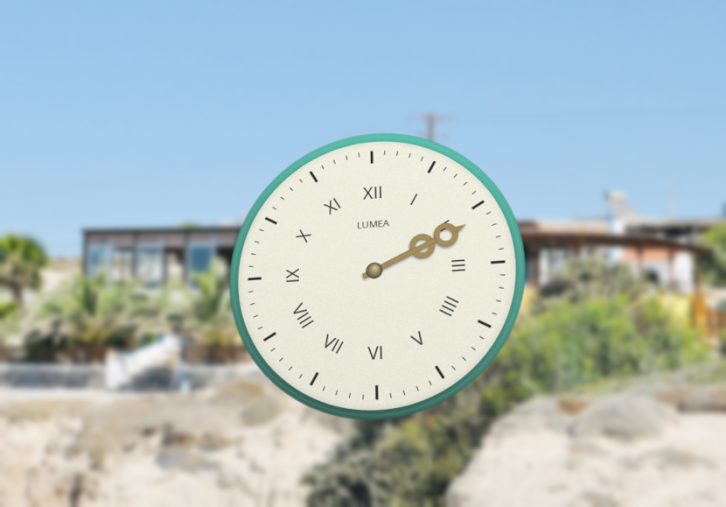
2:11
